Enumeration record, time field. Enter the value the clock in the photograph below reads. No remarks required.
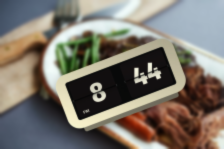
8:44
